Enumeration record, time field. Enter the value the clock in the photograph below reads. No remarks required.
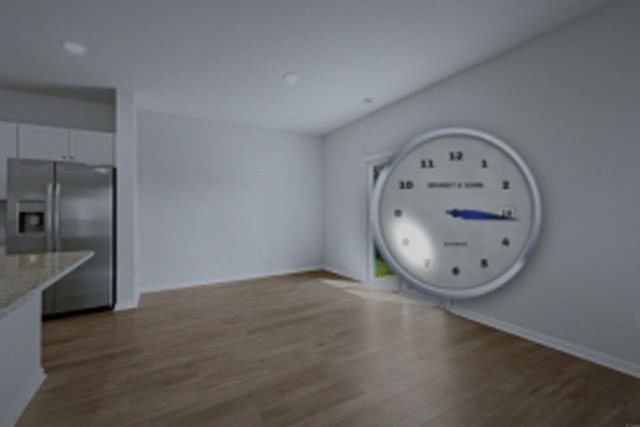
3:16
